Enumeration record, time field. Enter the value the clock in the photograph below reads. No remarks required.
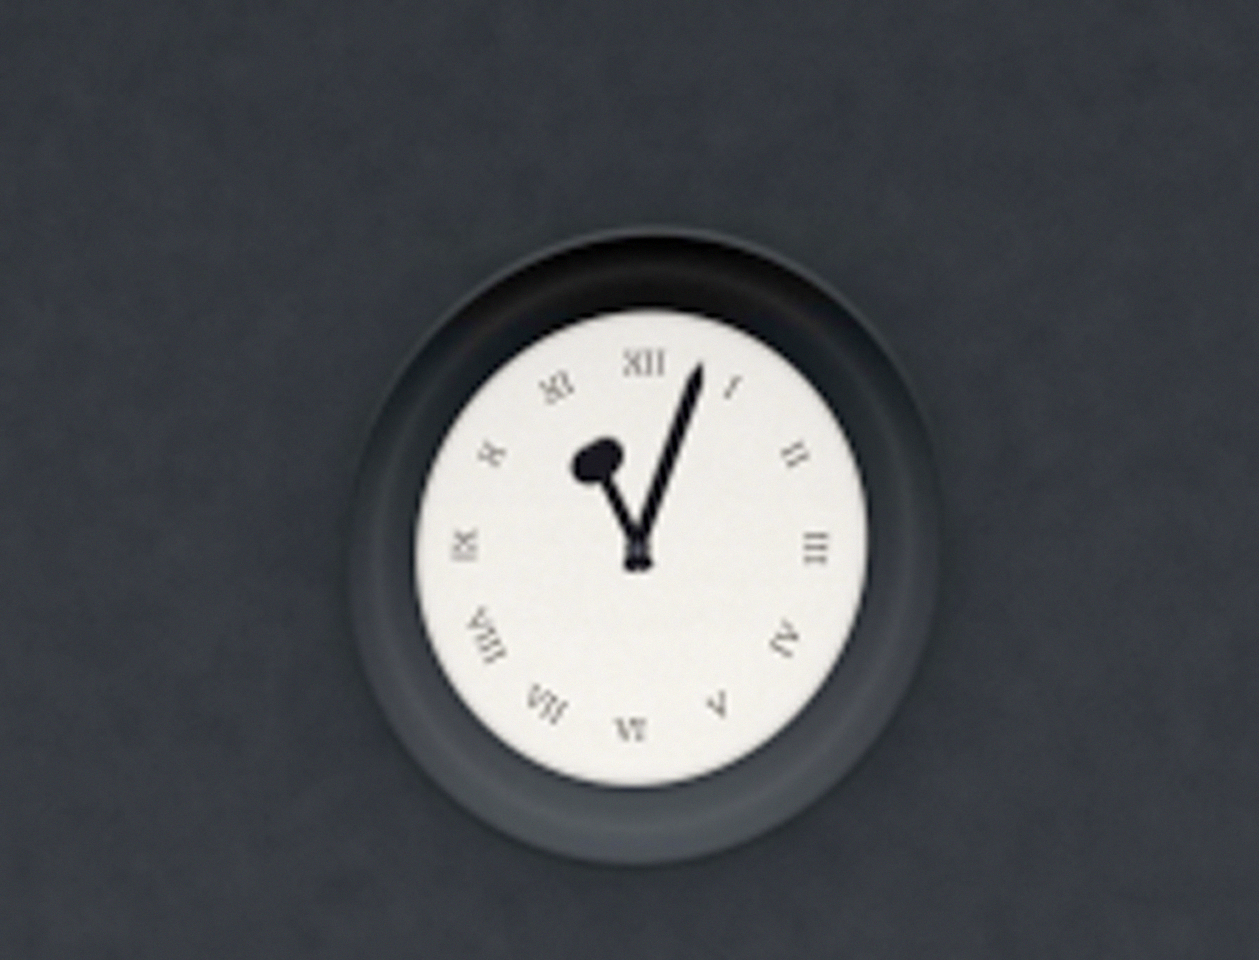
11:03
